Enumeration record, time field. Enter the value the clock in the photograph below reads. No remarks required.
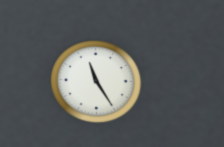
11:25
